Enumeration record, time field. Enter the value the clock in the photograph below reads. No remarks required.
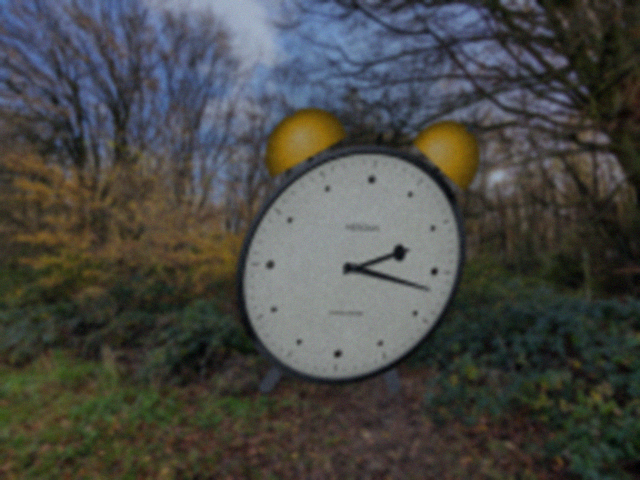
2:17
